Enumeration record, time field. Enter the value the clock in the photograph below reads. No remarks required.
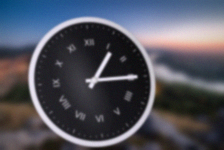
1:15
